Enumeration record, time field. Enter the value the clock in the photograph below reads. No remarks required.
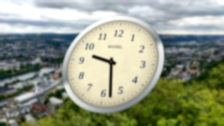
9:28
